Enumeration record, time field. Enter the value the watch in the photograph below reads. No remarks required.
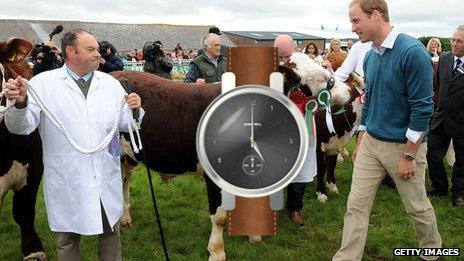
5:00
